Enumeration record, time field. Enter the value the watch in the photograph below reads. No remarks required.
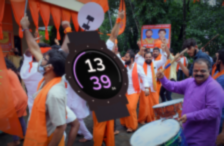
13:39
